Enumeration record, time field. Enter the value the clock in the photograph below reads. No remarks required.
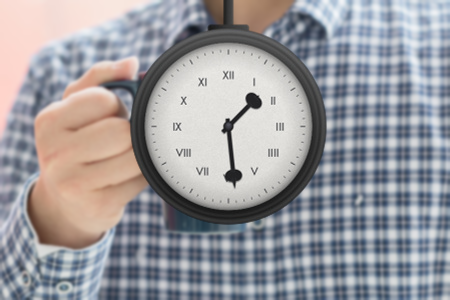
1:29
